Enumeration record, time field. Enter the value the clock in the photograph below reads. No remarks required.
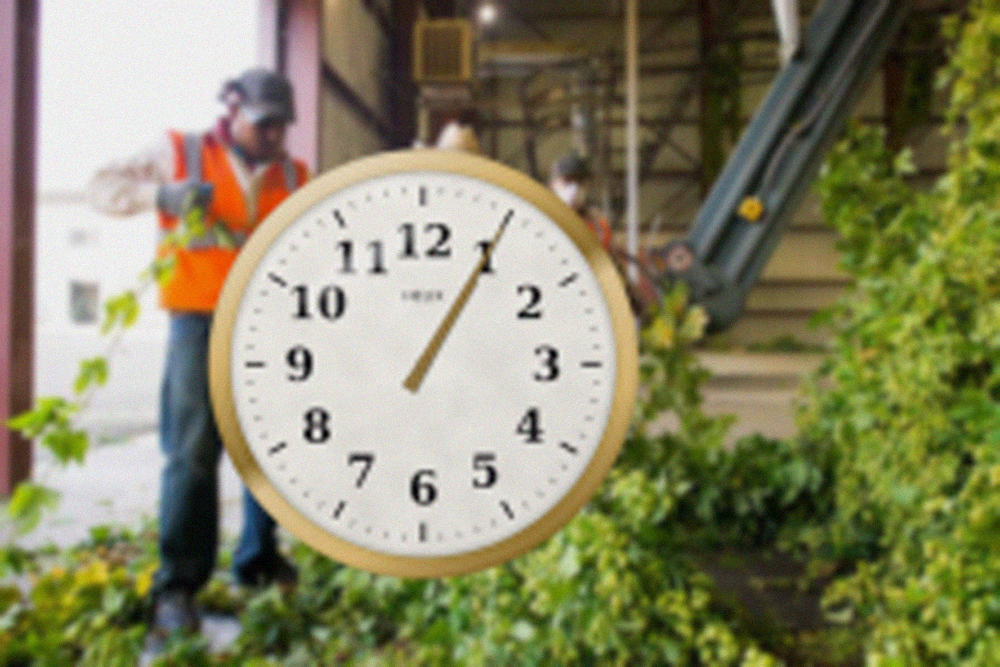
1:05
